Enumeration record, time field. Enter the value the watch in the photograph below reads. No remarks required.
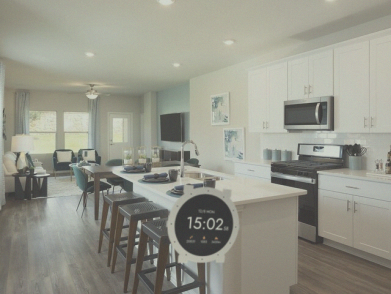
15:02
